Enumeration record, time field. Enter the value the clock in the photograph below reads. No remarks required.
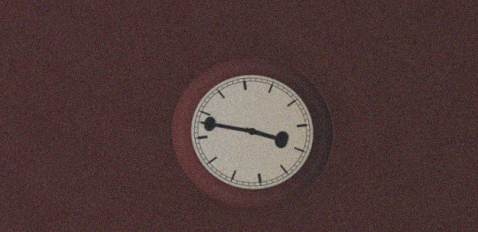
3:48
